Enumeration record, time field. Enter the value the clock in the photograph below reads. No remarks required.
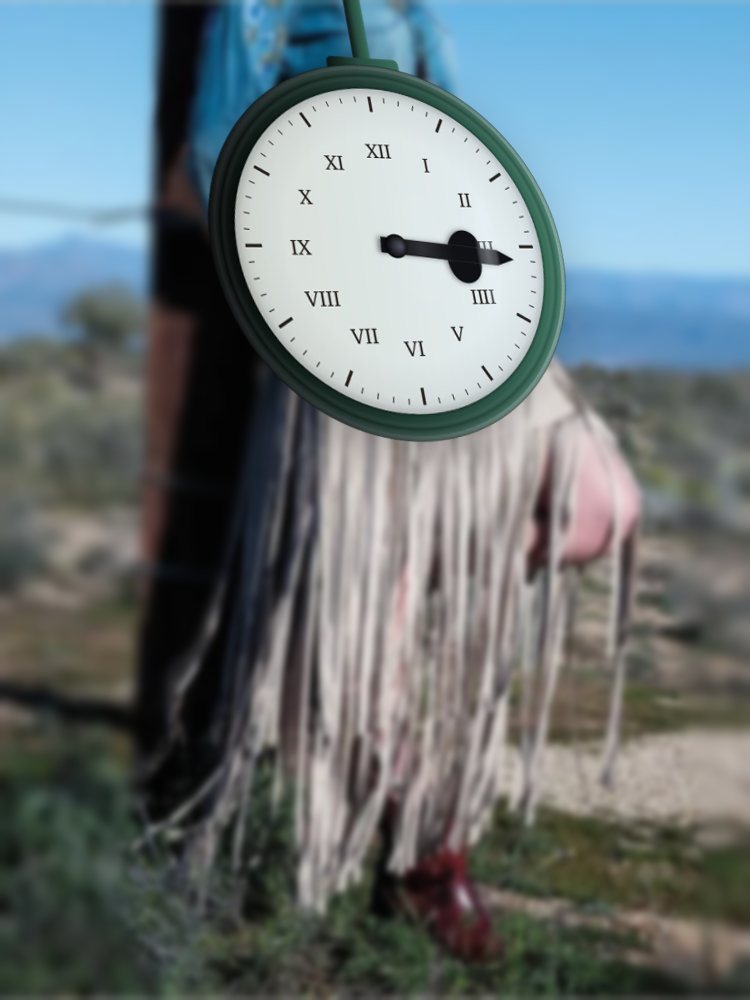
3:16
